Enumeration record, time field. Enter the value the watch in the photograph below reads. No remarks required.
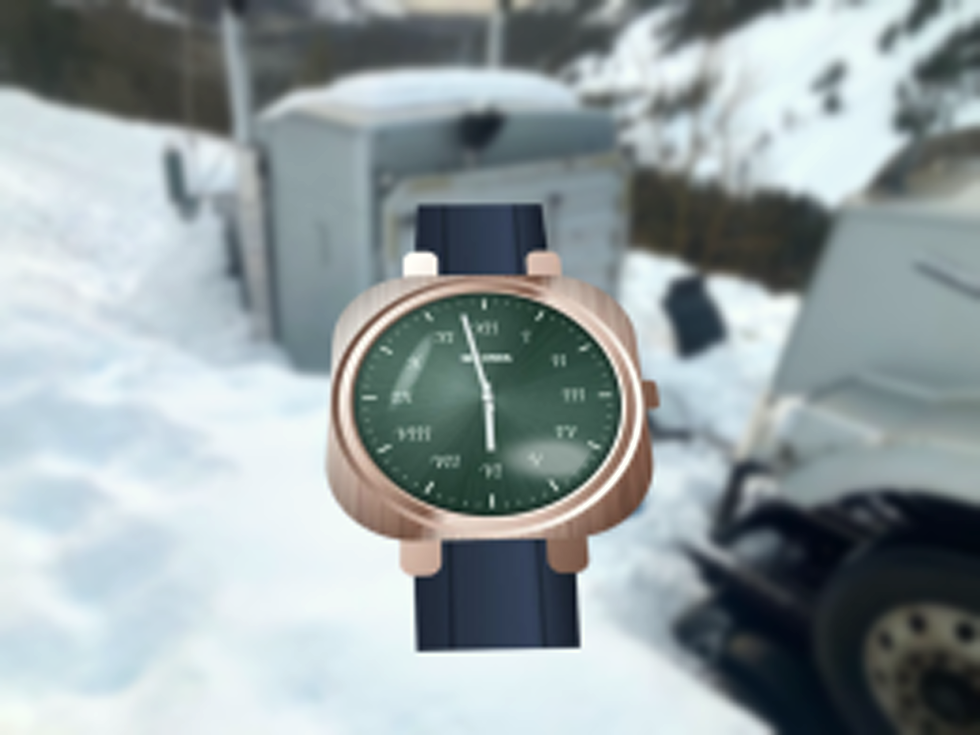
5:58
